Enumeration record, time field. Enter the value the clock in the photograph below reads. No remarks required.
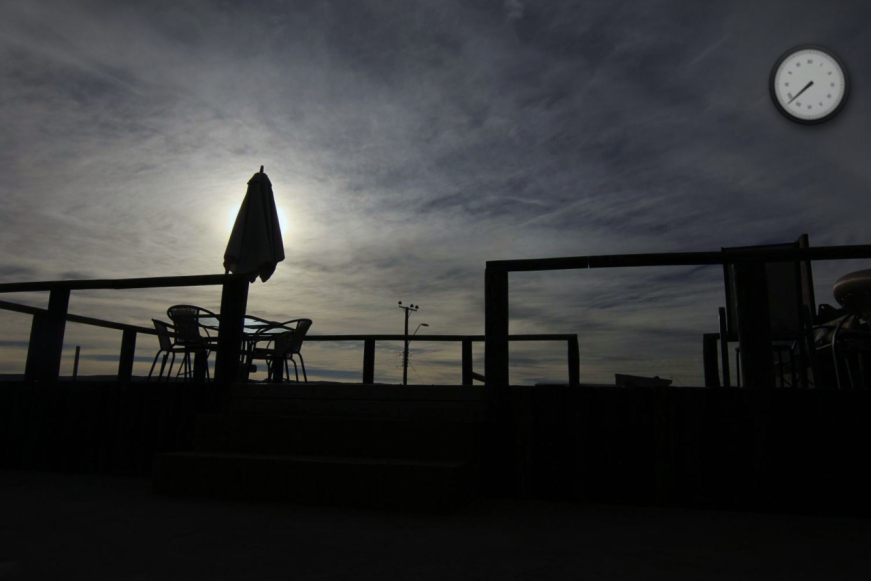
7:38
